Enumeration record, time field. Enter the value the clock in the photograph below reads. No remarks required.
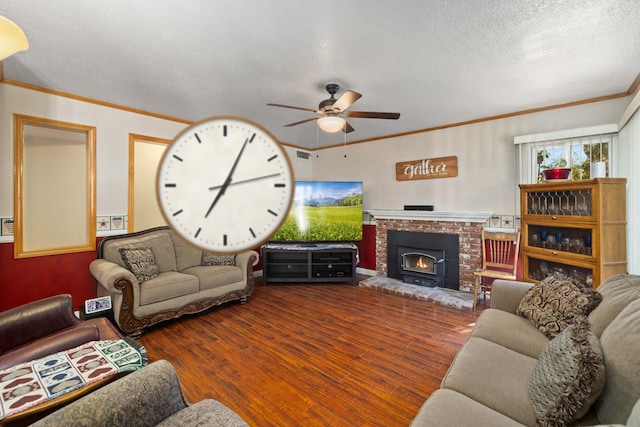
7:04:13
